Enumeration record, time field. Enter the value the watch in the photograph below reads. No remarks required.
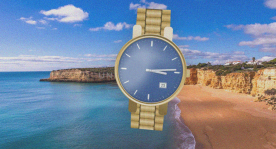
3:14
